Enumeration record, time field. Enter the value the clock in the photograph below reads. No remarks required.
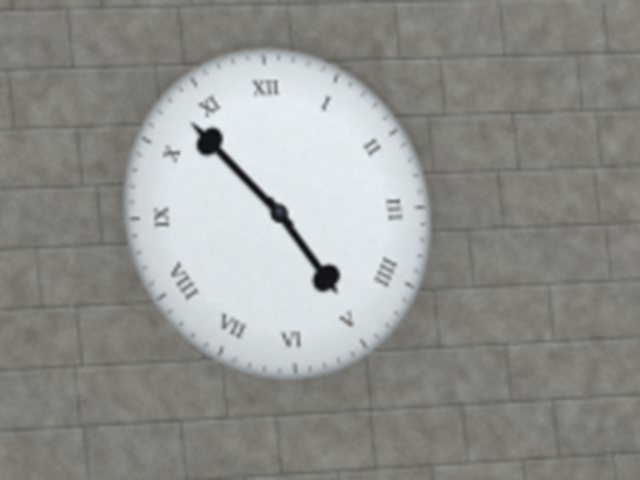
4:53
